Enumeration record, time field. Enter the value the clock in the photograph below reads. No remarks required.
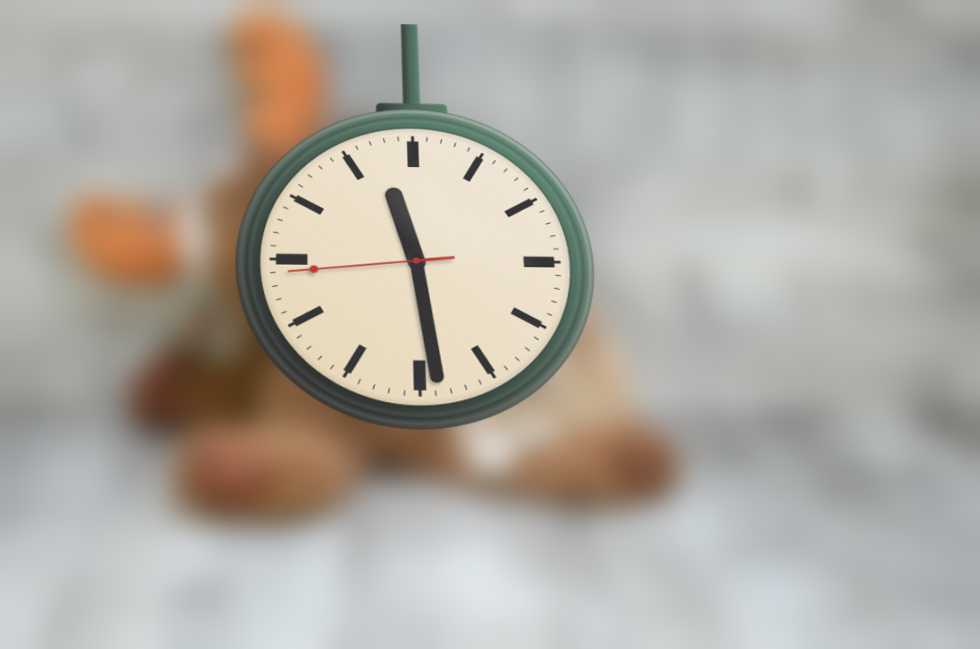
11:28:44
